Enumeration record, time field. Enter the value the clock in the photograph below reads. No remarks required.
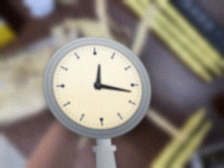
12:17
